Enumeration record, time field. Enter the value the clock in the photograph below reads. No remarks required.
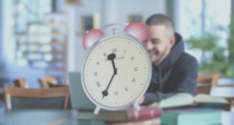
11:35
